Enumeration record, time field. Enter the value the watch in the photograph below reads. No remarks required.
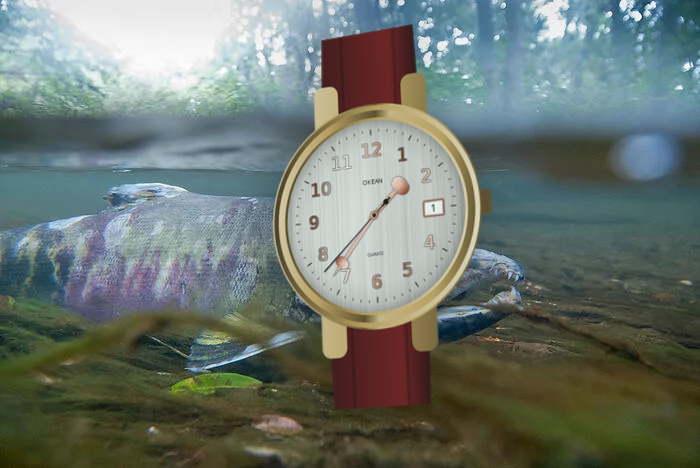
1:36:38
